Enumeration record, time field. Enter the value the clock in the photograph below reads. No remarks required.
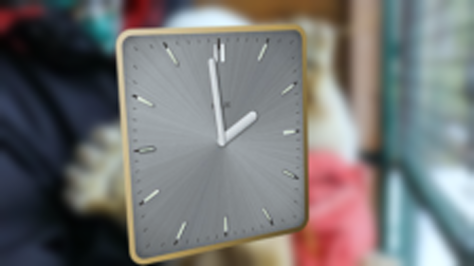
1:59
